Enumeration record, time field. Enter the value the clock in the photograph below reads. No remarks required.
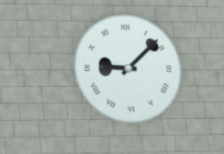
9:08
